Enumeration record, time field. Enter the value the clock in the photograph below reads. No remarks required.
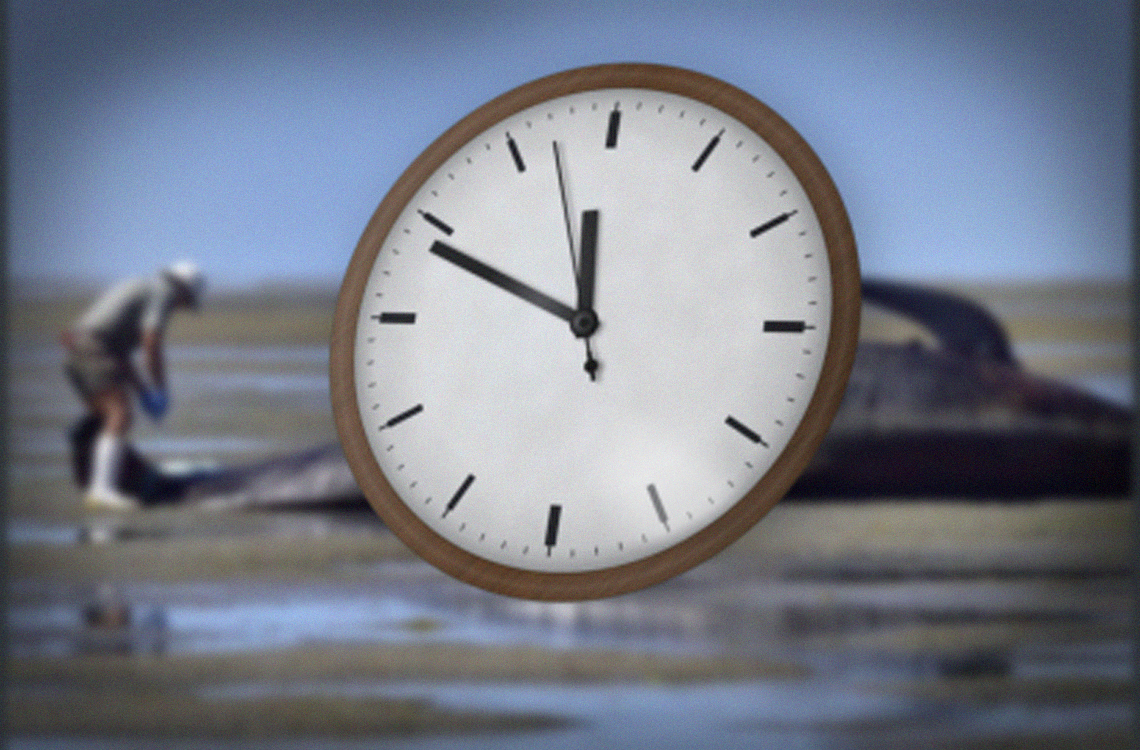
11:48:57
